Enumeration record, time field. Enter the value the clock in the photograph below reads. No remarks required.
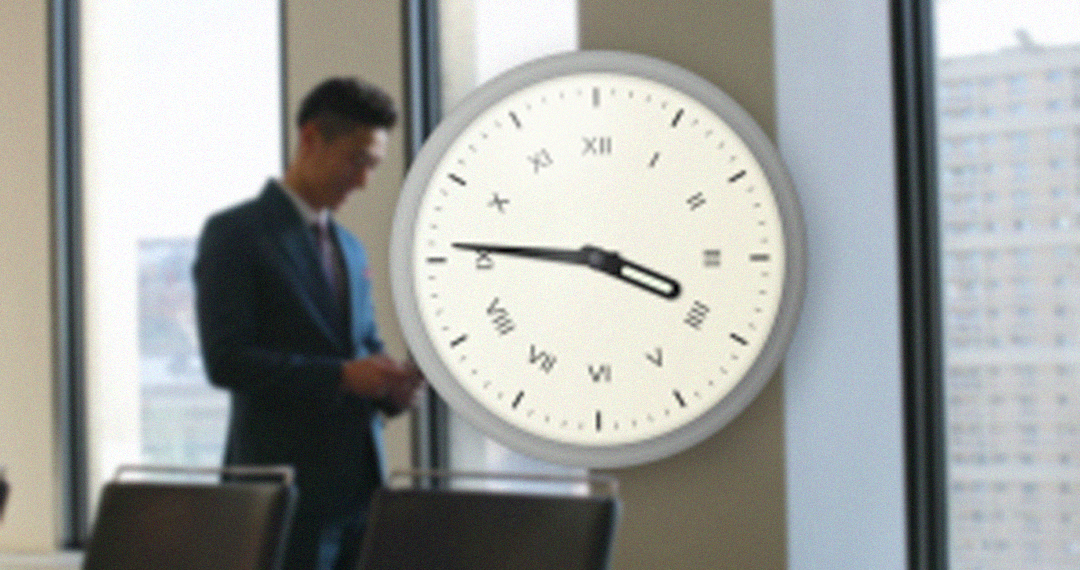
3:46
